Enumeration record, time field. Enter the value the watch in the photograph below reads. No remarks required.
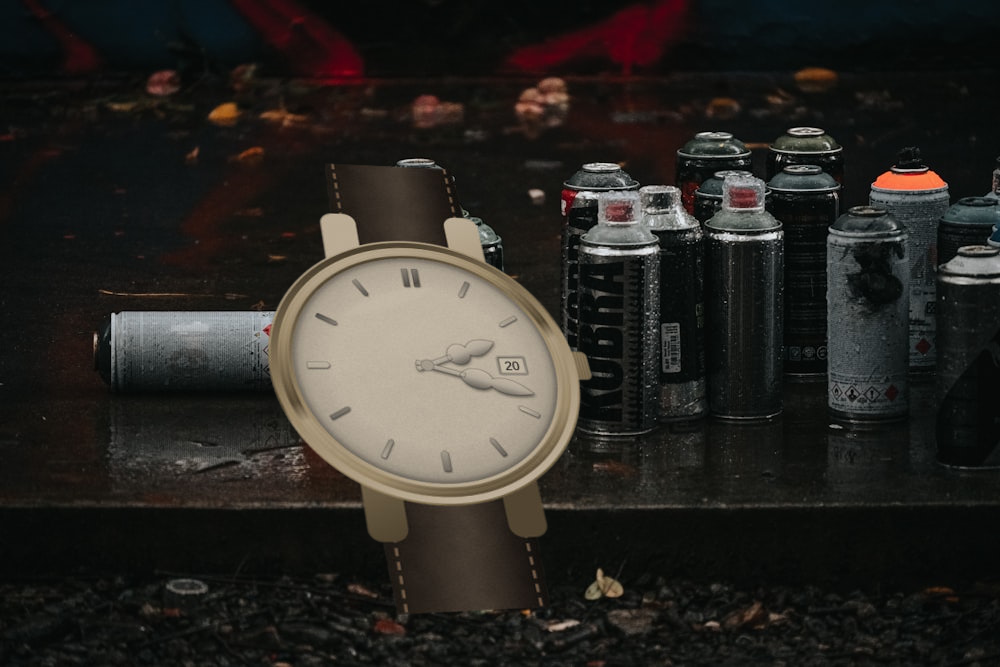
2:18
